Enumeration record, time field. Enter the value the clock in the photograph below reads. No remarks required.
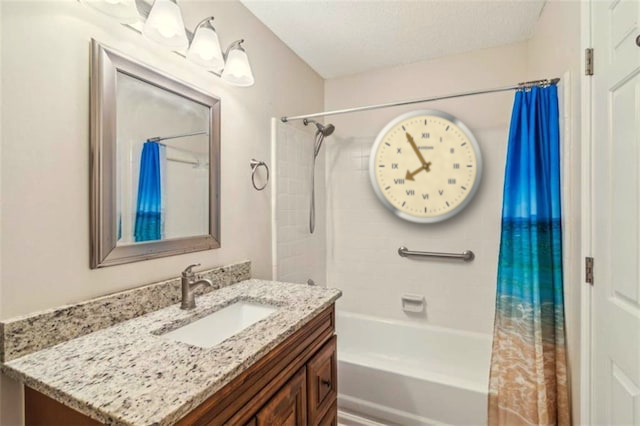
7:55
